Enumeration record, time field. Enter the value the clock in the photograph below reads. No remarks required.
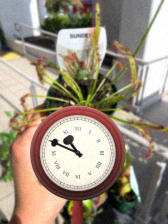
10:49
